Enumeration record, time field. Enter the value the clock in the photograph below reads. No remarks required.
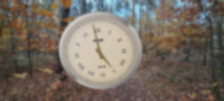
4:59
